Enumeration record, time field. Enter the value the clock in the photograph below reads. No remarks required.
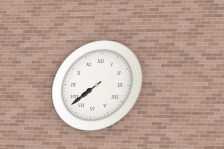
7:38
